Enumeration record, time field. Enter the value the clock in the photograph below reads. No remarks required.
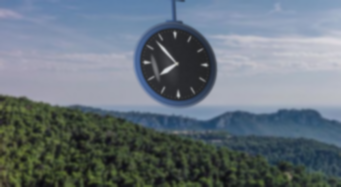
7:53
